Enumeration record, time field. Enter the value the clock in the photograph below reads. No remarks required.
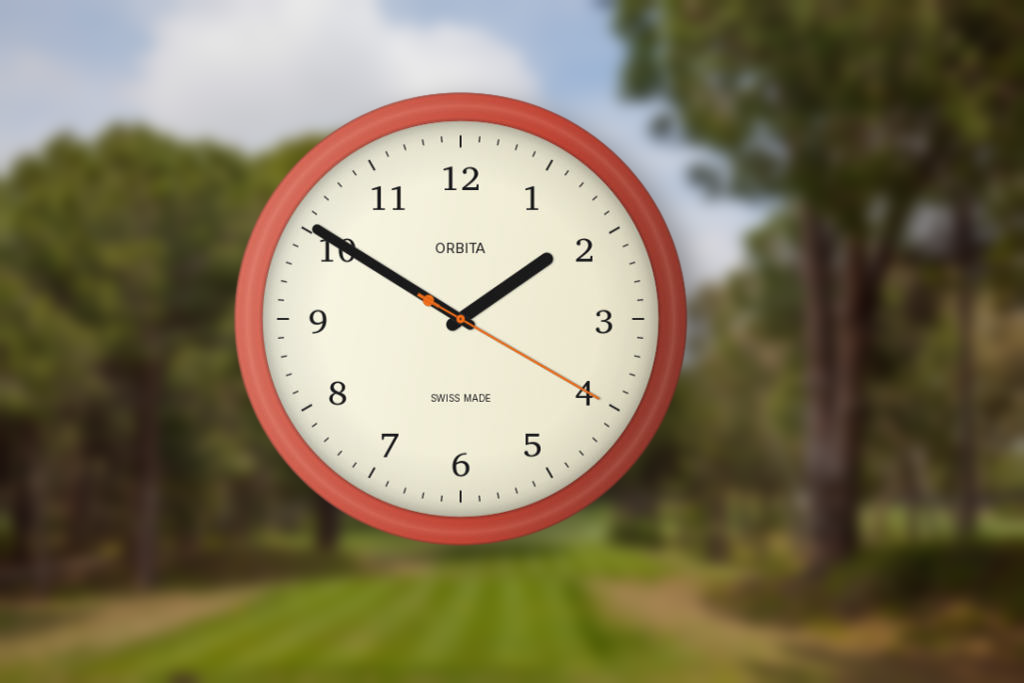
1:50:20
